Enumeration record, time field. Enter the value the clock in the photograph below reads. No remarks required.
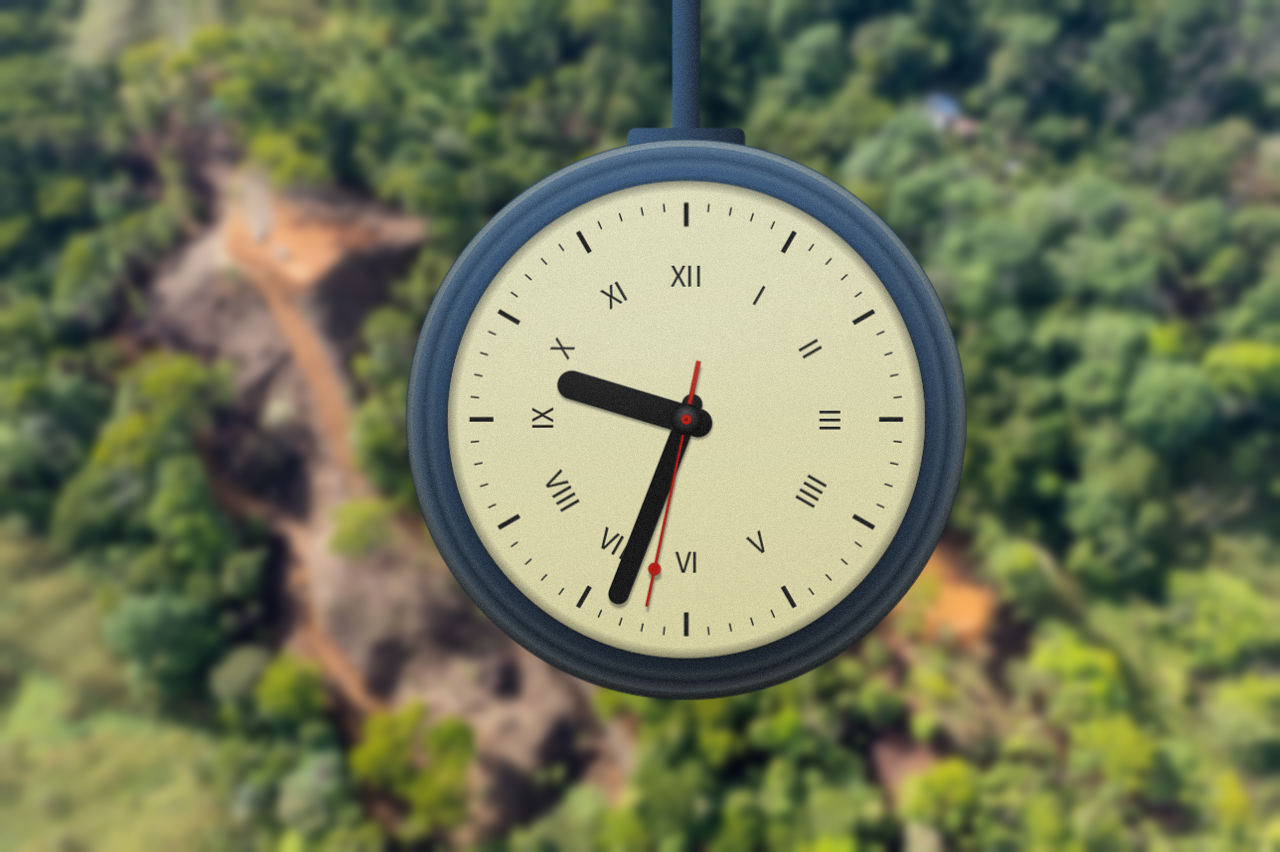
9:33:32
